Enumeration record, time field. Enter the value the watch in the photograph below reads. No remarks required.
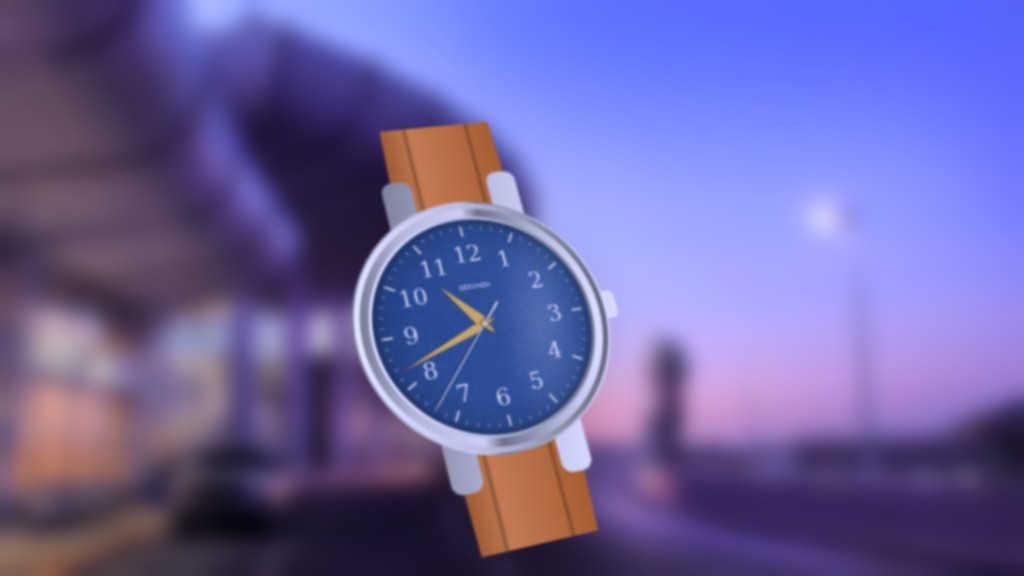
10:41:37
